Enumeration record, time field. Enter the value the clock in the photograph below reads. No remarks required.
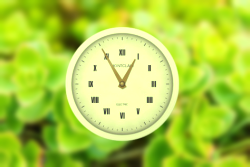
12:55
